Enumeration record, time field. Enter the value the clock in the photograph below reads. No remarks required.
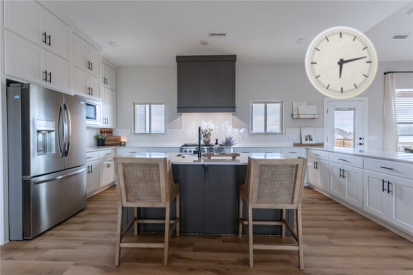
6:13
